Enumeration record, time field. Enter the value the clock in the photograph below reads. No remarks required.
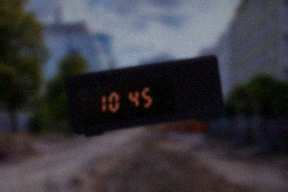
10:45
